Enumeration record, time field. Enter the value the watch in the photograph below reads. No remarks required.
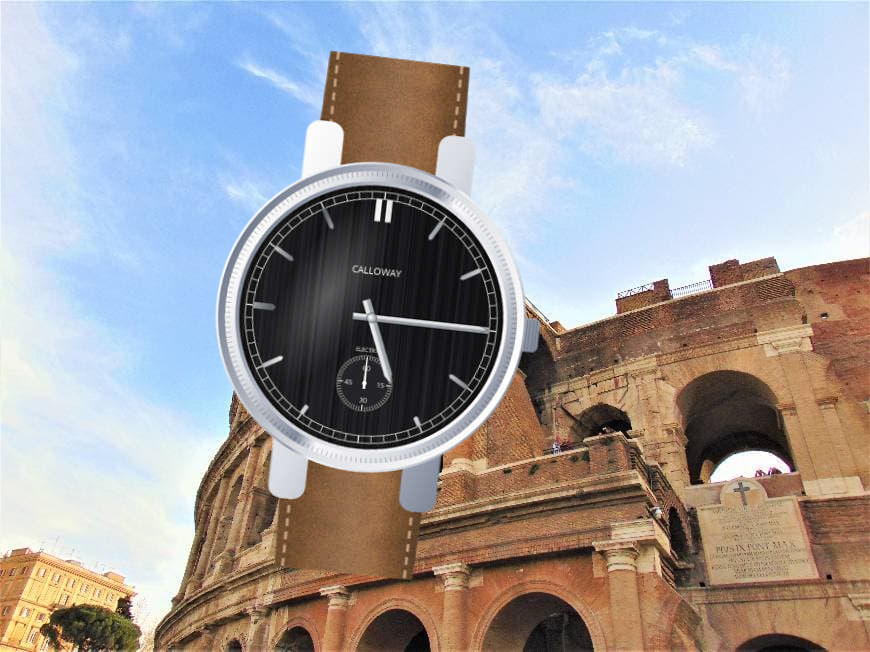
5:15
